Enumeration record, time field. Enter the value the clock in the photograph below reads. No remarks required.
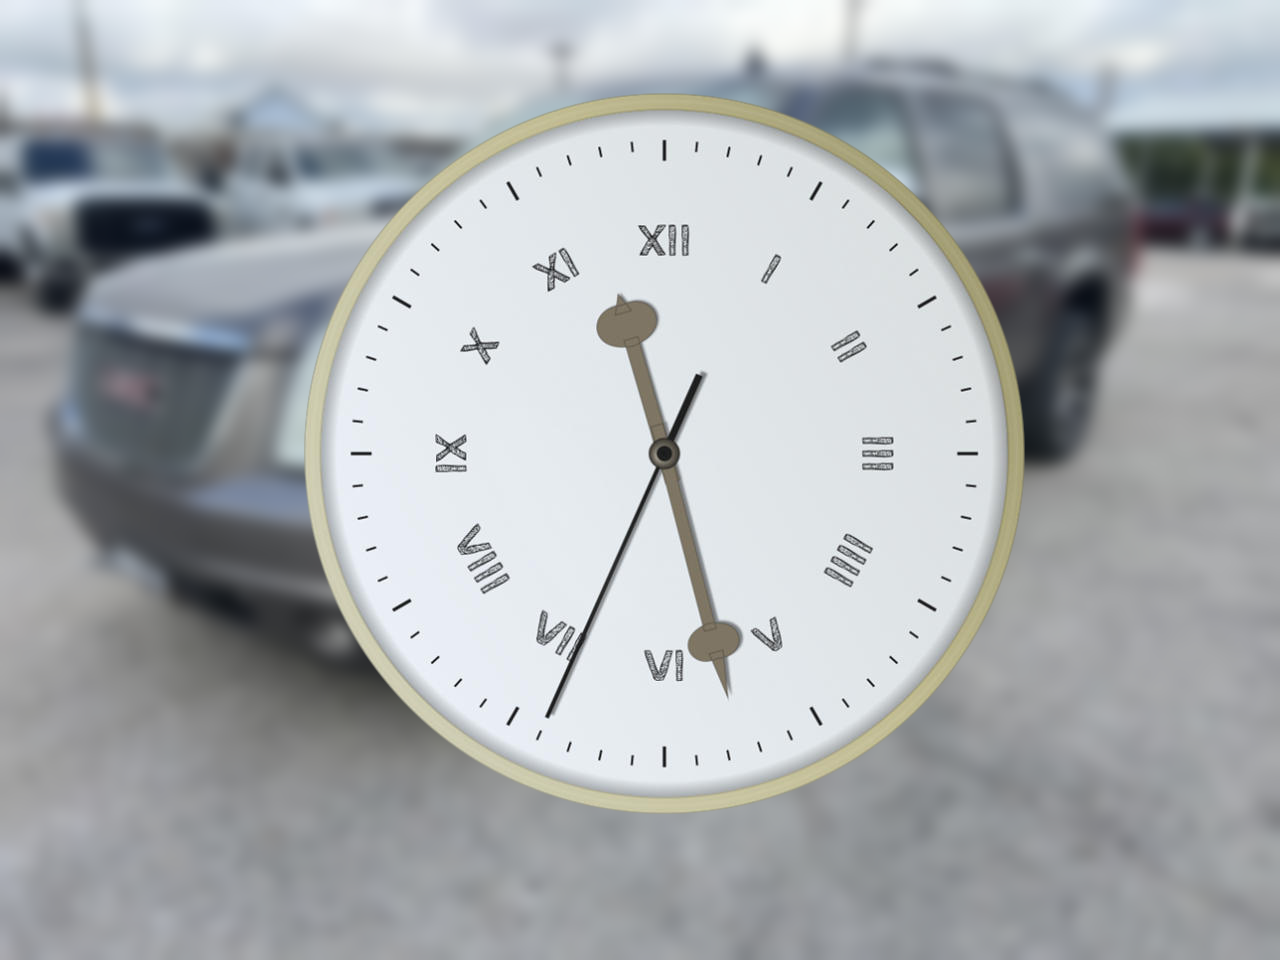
11:27:34
